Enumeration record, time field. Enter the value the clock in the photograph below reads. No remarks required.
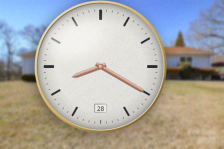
8:20
